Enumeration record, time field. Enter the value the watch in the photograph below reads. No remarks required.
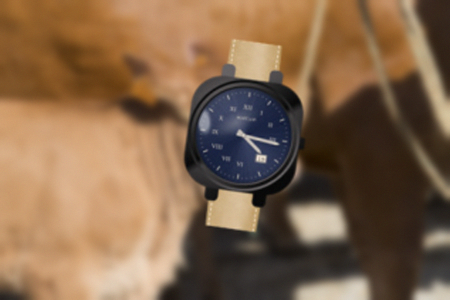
4:16
